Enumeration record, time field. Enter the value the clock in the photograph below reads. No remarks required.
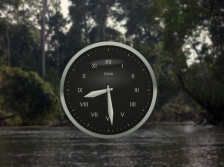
8:29
